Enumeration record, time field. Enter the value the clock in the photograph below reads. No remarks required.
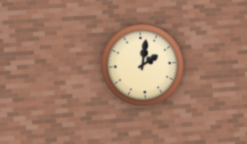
2:02
